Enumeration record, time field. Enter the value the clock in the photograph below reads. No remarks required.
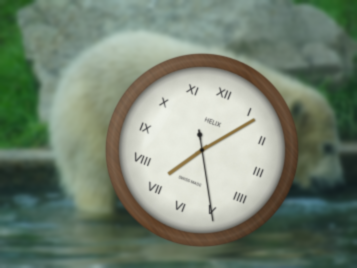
7:06:25
